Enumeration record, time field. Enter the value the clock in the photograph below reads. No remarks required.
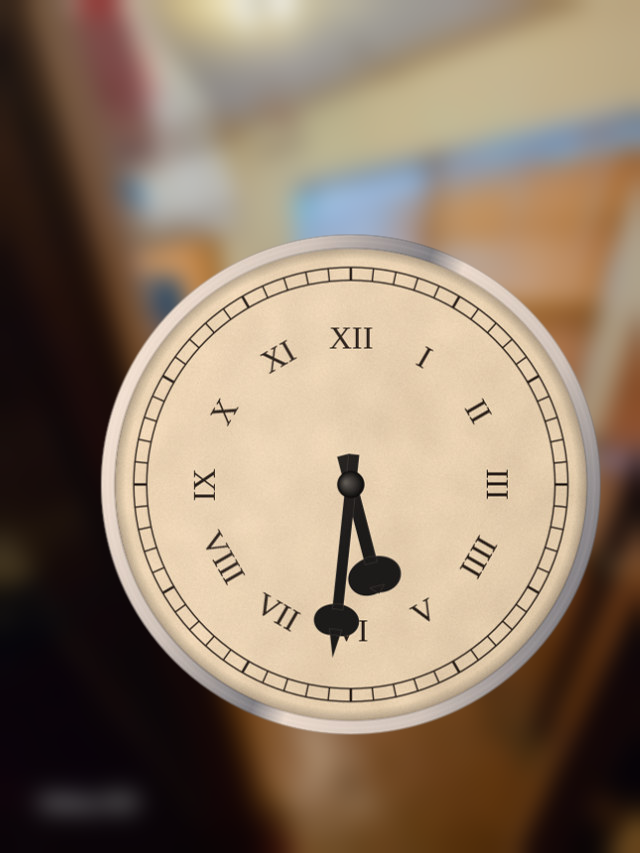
5:31
